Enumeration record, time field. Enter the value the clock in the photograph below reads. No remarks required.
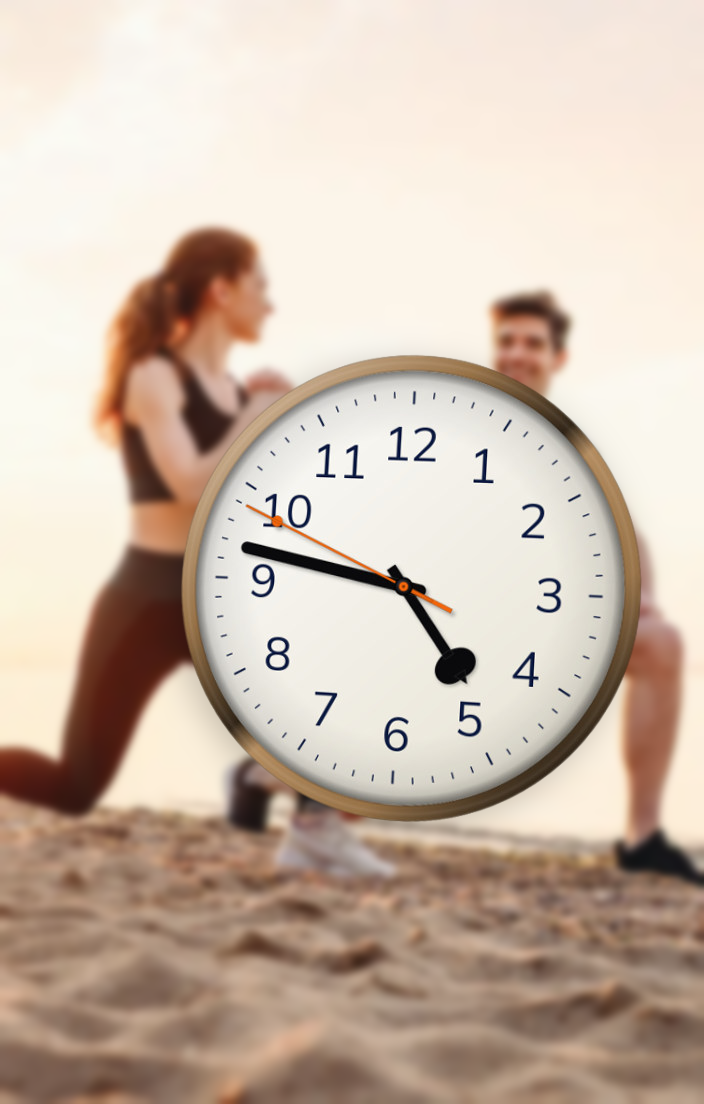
4:46:49
